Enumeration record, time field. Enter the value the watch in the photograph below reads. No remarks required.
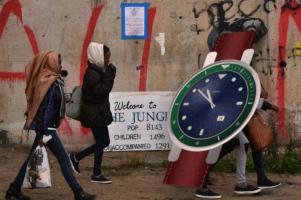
10:51
